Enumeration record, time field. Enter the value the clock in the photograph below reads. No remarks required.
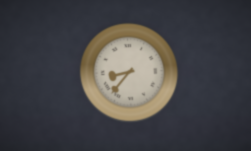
8:37
